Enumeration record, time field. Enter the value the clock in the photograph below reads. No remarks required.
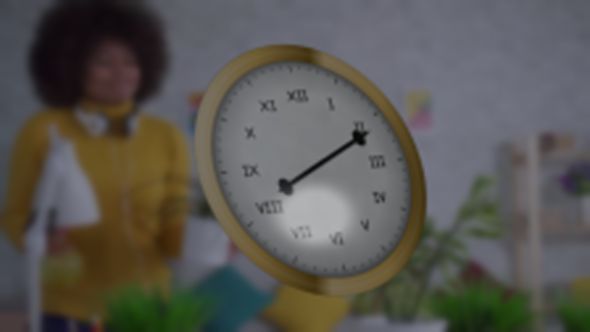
8:11
